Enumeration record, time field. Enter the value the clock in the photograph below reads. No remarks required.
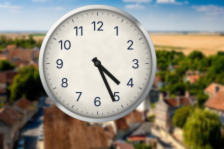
4:26
